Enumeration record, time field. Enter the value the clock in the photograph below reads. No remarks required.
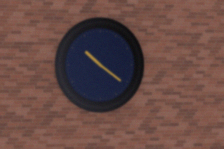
10:21
